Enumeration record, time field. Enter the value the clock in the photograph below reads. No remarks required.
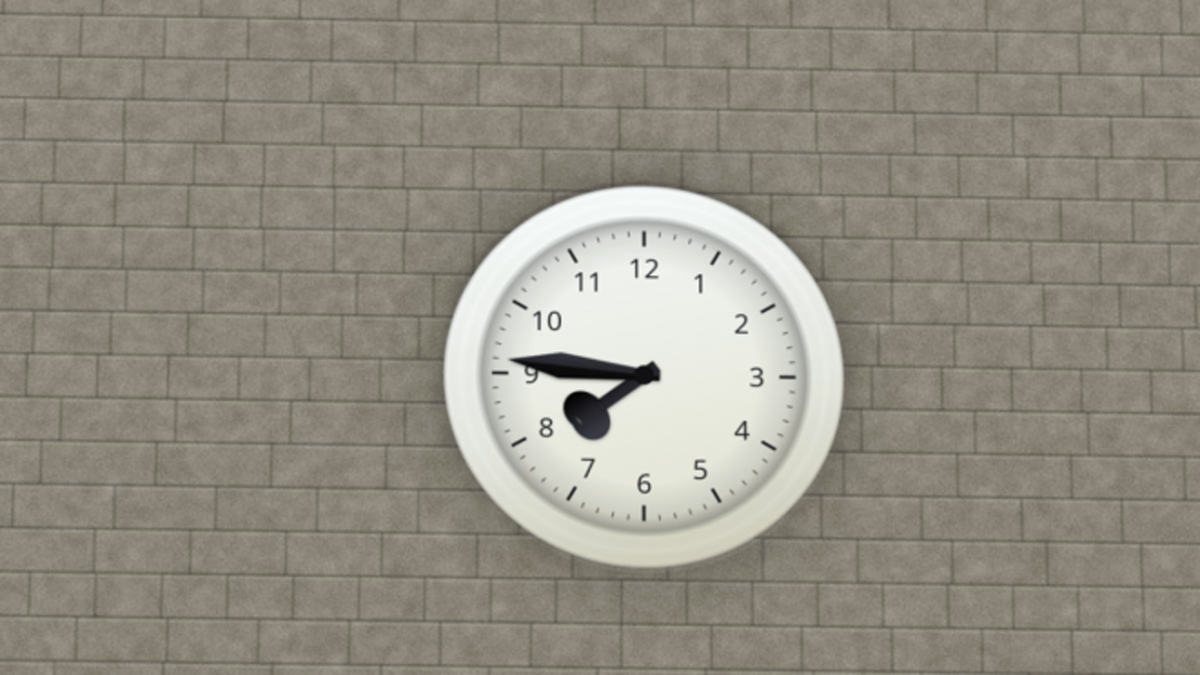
7:46
